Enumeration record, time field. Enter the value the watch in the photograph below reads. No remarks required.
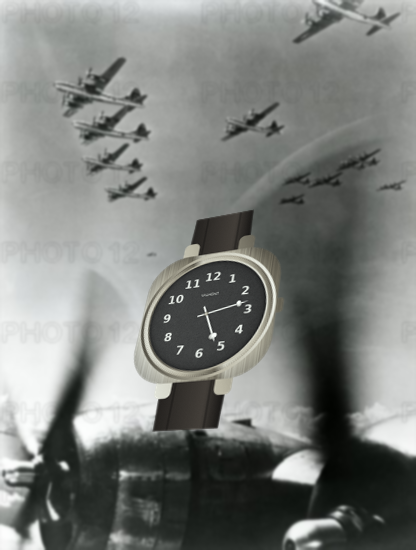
5:13
